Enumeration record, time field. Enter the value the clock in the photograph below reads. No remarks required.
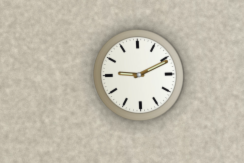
9:11
